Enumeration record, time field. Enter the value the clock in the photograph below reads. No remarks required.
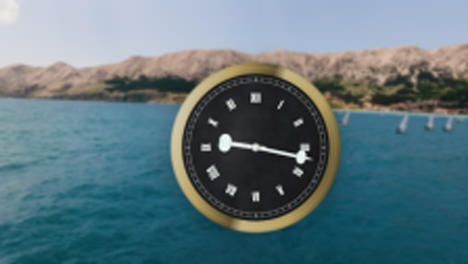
9:17
